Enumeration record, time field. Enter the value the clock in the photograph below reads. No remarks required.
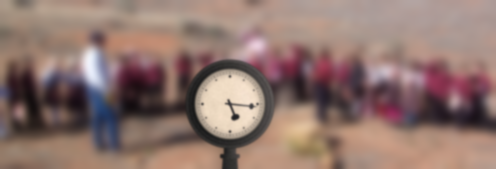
5:16
